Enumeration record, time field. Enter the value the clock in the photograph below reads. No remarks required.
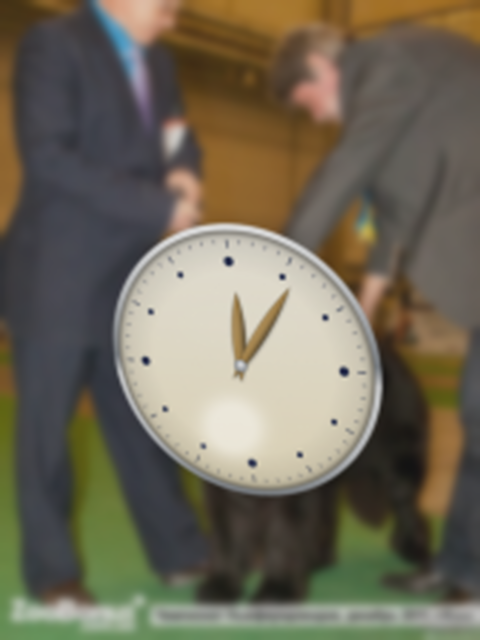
12:06
